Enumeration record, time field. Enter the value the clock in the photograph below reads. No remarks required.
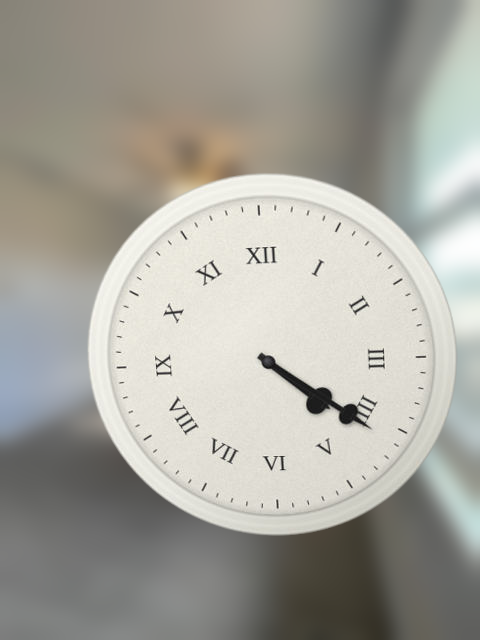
4:21
